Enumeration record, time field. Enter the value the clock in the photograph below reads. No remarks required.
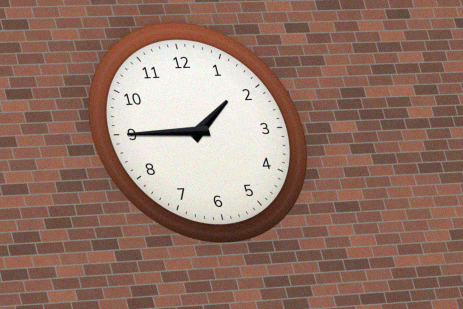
1:45
